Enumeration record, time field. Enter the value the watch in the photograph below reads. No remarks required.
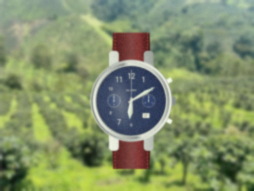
6:10
